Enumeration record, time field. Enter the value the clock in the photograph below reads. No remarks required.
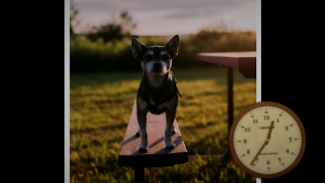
12:36
